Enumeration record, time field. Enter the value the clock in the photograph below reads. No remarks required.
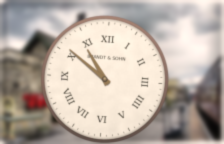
10:51
